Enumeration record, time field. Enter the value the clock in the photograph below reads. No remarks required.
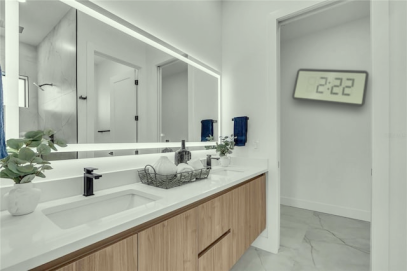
2:22
